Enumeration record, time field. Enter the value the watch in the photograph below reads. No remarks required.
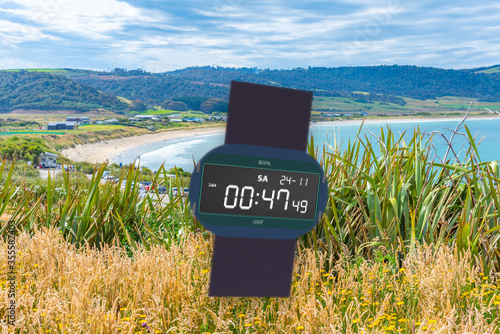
0:47:49
